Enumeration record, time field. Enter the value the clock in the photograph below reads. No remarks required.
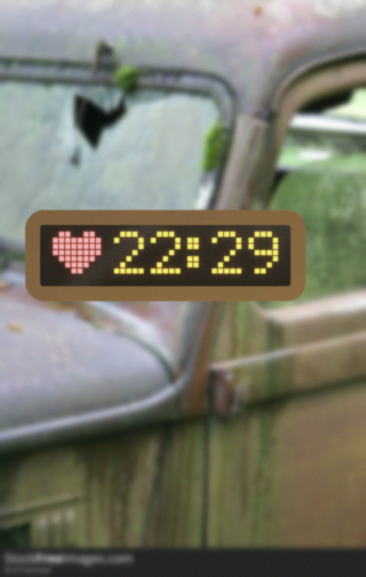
22:29
